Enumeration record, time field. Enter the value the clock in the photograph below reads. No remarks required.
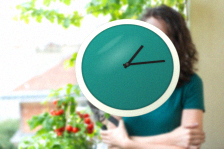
1:14
